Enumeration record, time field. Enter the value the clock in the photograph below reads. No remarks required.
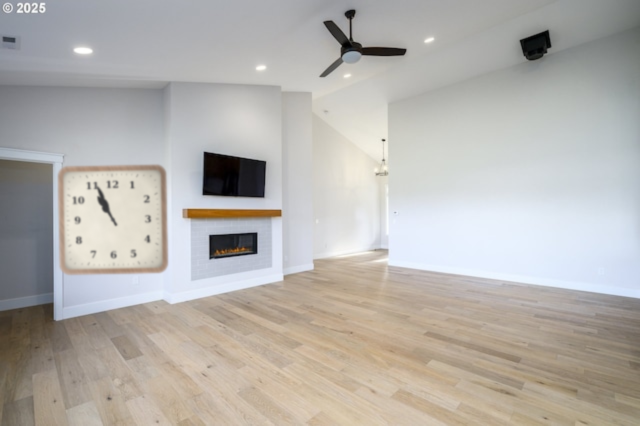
10:56
